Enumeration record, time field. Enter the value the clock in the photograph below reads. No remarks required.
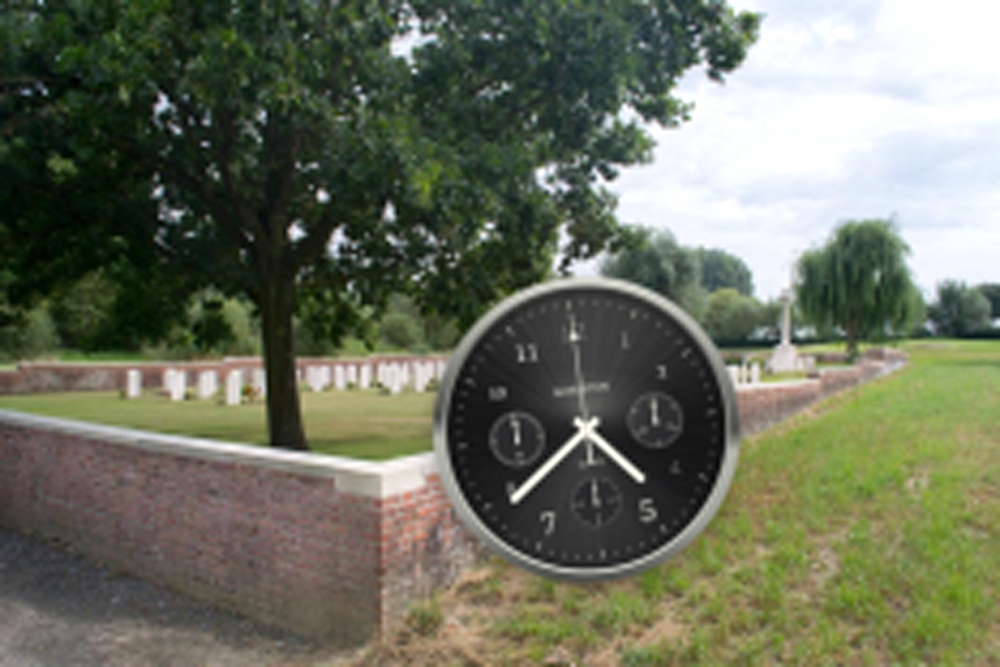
4:39
